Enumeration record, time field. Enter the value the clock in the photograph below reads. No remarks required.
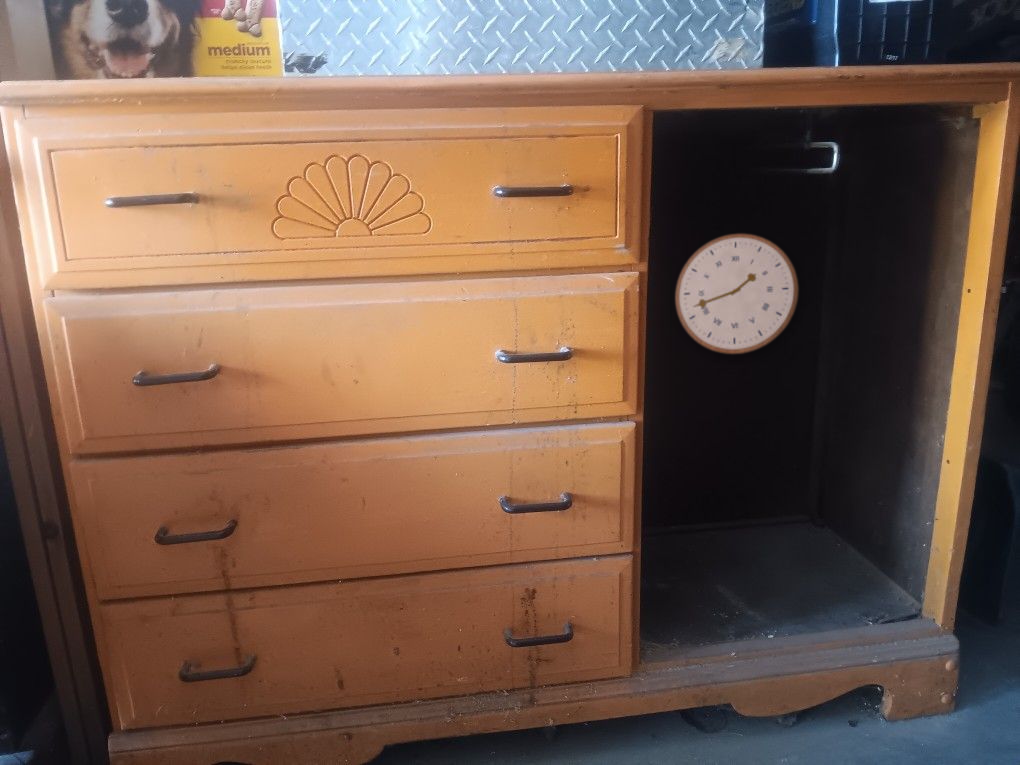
1:42
